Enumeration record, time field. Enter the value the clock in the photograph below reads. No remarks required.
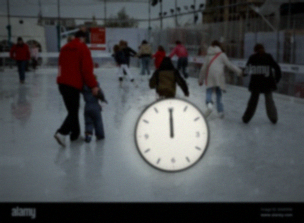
12:00
